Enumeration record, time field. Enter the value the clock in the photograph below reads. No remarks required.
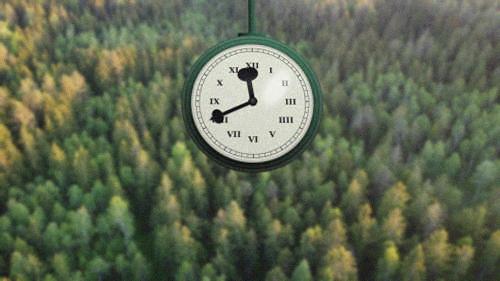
11:41
